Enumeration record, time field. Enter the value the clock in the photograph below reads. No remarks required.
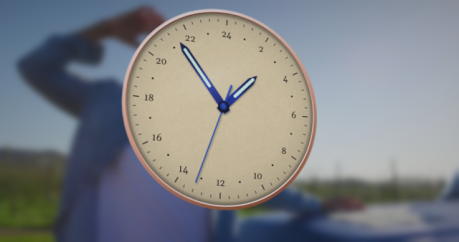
2:53:33
